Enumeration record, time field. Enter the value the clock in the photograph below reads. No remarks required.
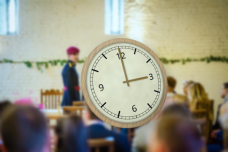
3:00
